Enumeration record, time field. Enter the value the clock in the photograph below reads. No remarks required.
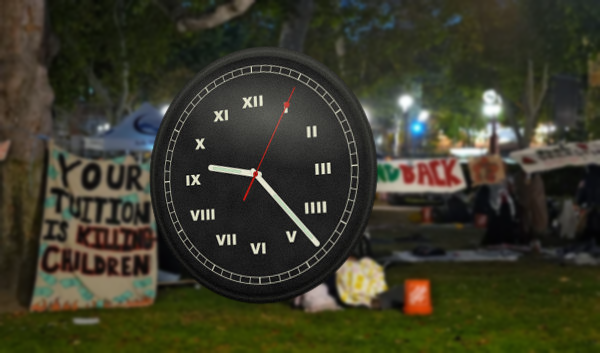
9:23:05
